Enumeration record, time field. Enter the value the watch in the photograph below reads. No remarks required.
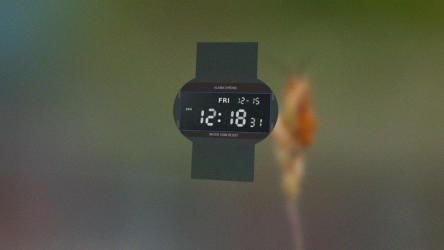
12:18:31
